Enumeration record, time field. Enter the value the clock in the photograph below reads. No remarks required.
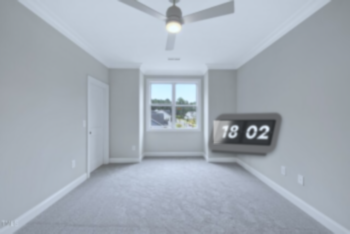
18:02
